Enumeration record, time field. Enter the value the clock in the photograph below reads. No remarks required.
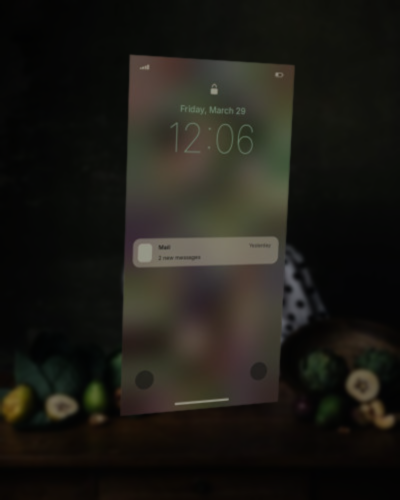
12:06
